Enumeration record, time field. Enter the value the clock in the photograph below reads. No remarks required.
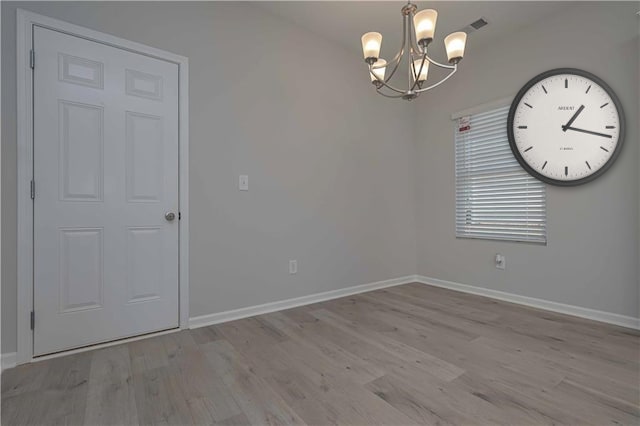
1:17
